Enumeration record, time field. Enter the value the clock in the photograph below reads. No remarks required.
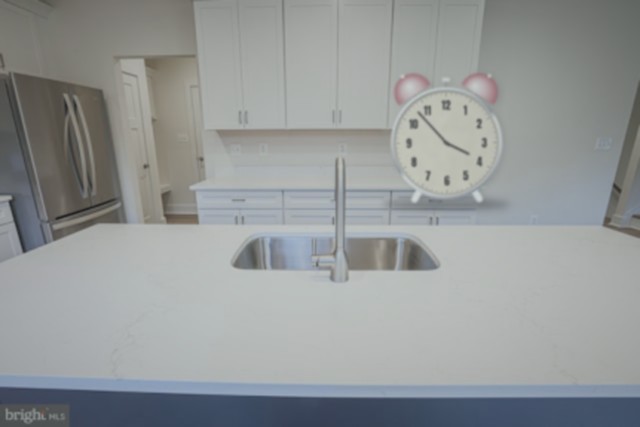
3:53
